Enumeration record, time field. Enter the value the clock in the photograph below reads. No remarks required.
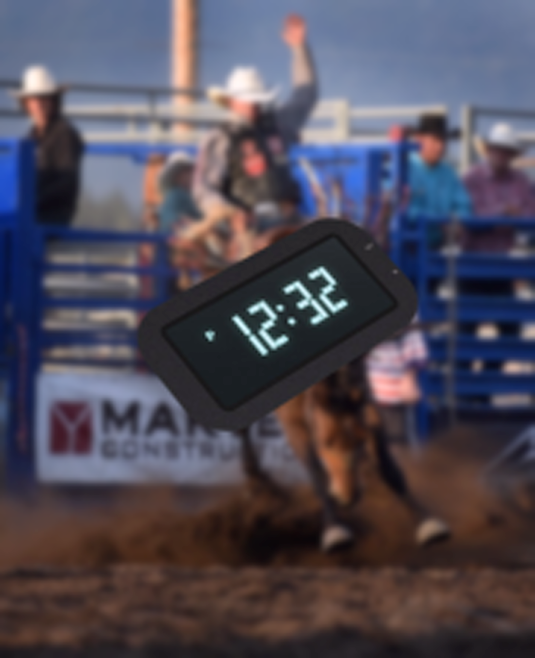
12:32
